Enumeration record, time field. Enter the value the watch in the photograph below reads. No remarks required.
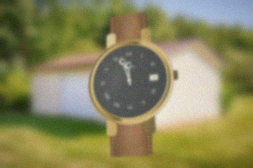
11:57
